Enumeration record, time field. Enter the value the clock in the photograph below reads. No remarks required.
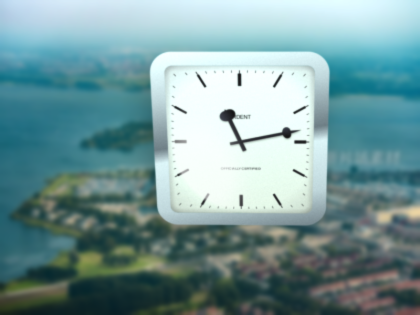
11:13
